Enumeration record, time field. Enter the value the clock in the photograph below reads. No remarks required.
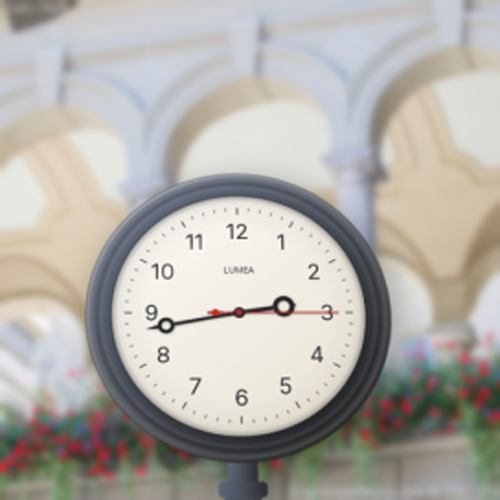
2:43:15
